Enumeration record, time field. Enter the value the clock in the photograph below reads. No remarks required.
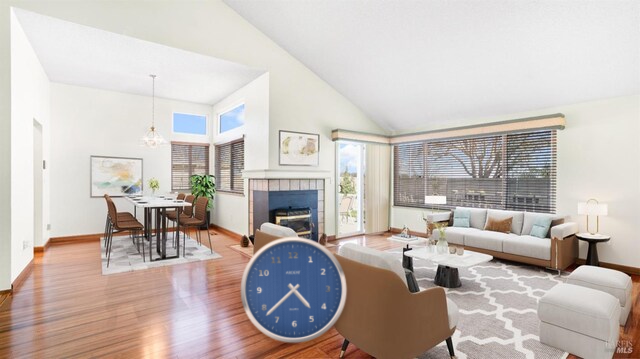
4:38
